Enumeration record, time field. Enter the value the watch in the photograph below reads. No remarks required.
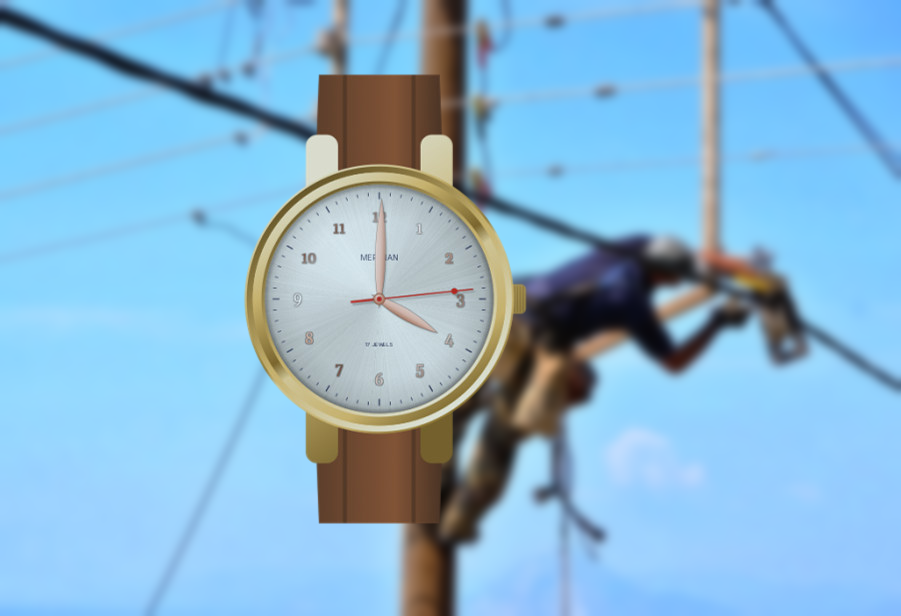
4:00:14
